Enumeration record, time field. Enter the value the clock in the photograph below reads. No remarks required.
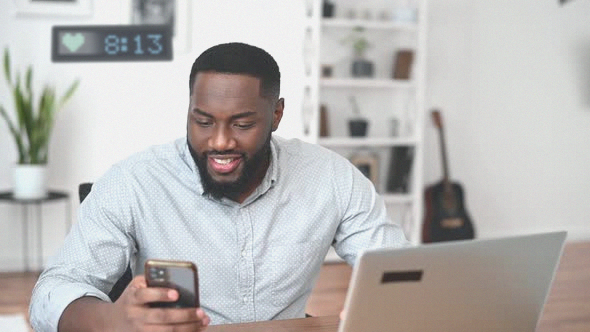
8:13
